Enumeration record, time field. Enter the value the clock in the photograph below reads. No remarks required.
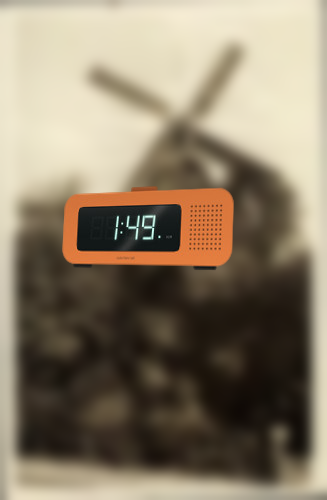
1:49
